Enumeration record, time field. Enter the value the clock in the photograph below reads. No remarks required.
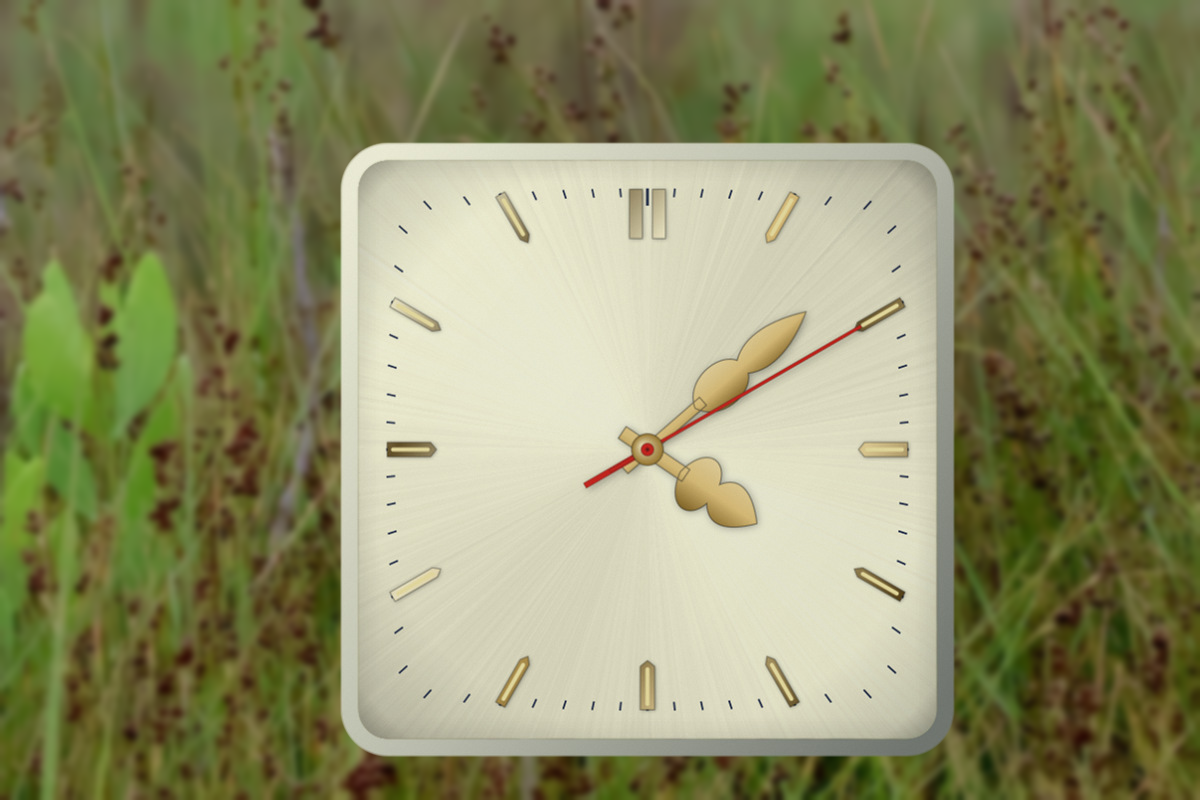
4:08:10
